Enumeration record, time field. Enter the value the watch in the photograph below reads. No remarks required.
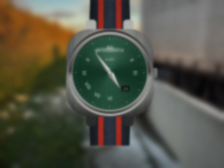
4:54
